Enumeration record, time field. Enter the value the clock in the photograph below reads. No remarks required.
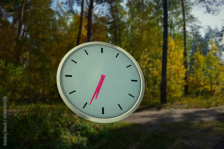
6:34
